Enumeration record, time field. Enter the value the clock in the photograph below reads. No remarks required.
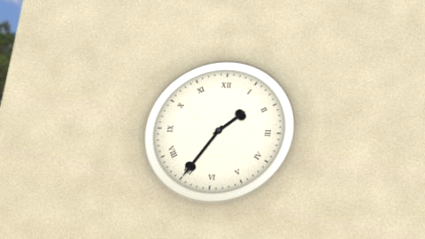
1:35
